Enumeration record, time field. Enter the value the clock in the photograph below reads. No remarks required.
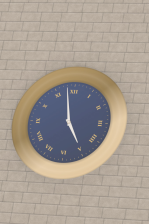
4:58
